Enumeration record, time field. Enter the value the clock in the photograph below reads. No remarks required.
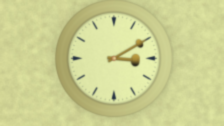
3:10
